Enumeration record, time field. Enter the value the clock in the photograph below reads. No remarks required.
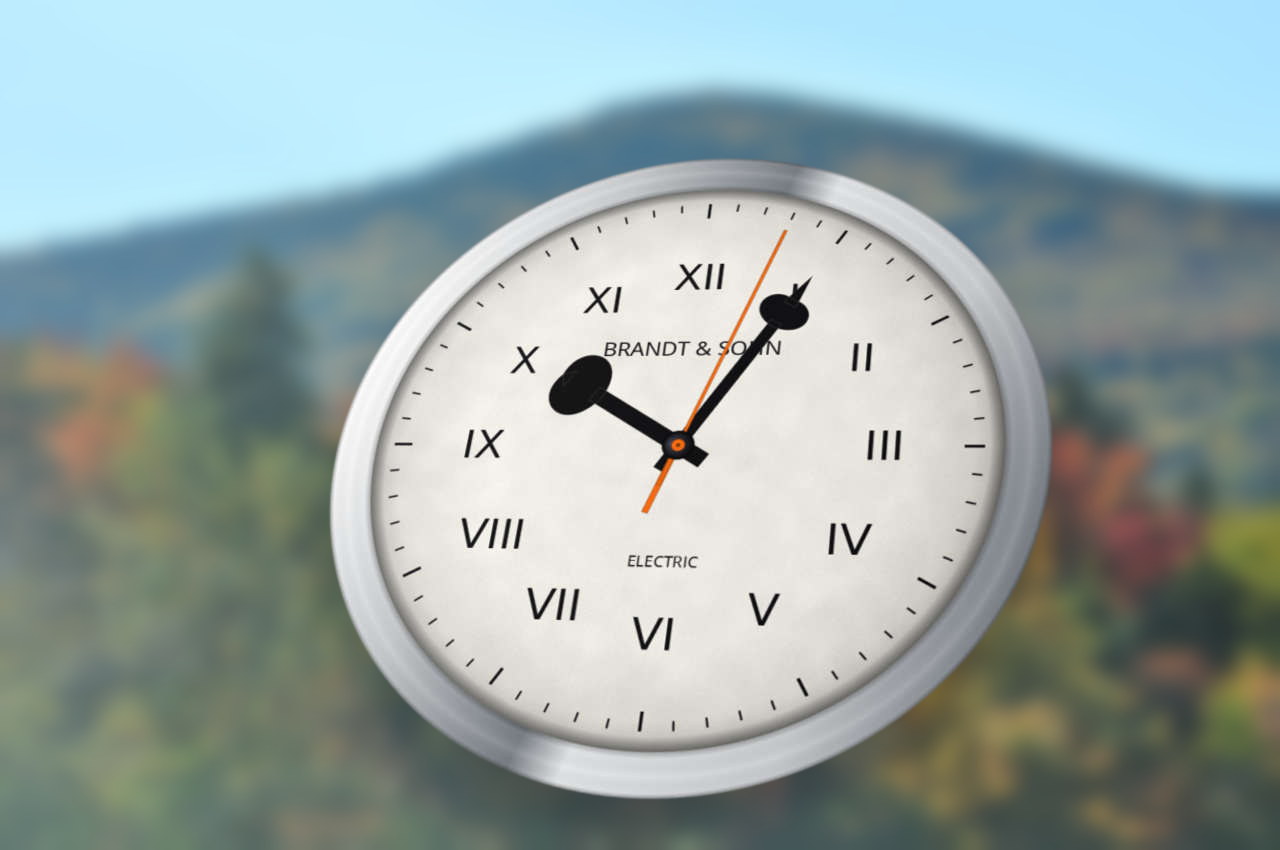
10:05:03
